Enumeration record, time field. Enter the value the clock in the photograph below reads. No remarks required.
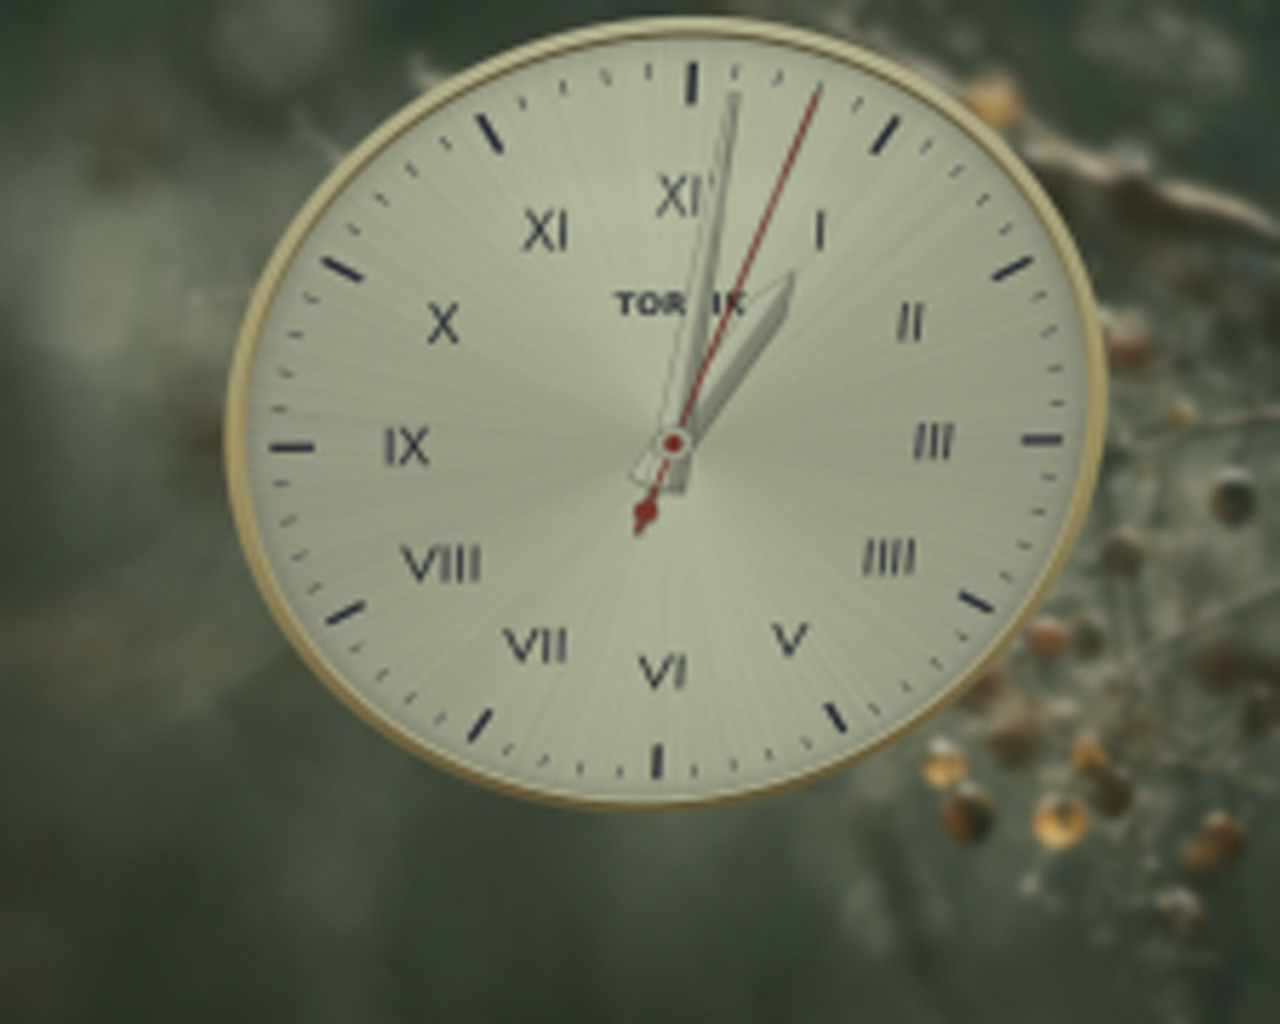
1:01:03
